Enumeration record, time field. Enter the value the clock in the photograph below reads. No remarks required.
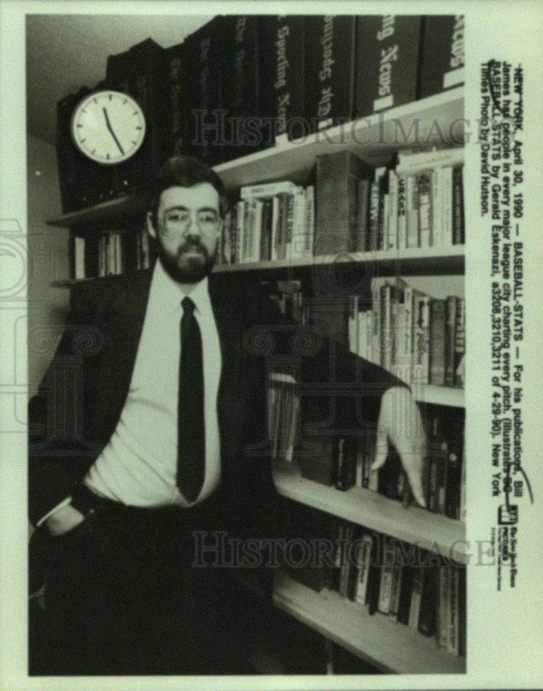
11:25
